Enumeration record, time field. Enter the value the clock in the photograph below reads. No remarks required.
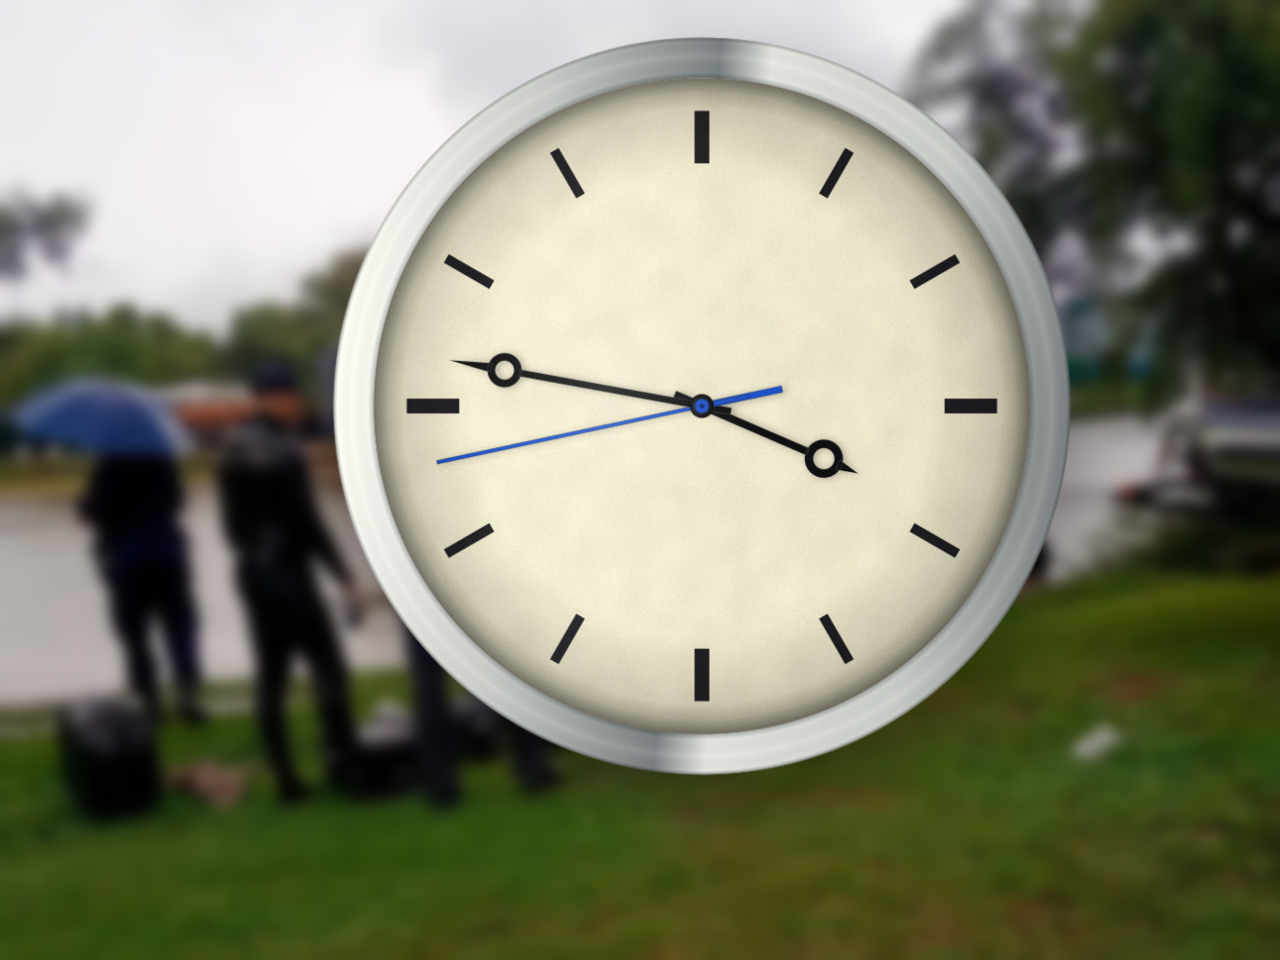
3:46:43
